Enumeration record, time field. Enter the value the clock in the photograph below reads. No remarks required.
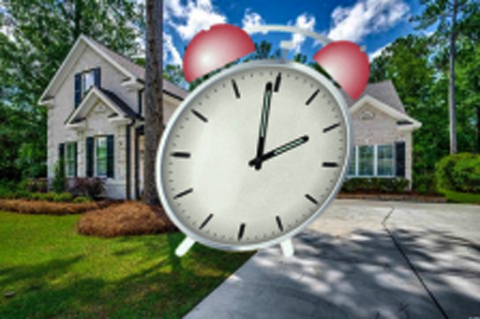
1:59
